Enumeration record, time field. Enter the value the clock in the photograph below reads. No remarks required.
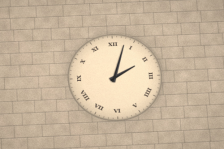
2:03
